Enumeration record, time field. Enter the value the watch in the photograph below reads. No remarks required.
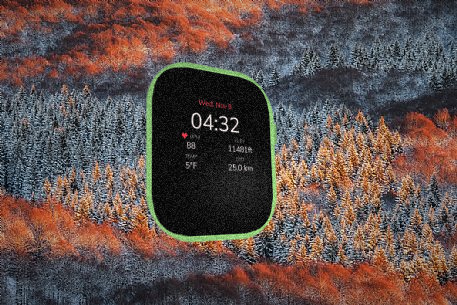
4:32
